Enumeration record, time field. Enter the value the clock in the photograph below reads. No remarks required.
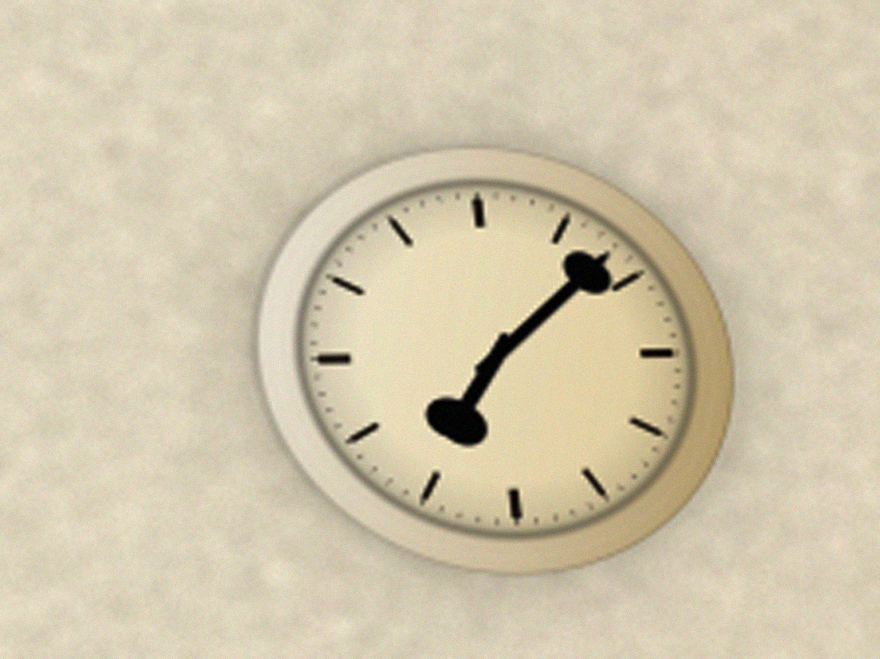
7:08
